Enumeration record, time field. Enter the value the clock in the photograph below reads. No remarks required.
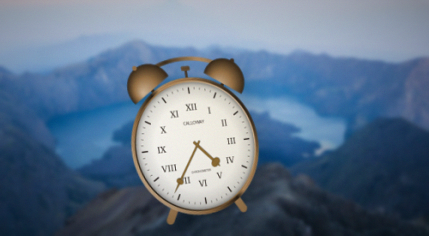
4:36
